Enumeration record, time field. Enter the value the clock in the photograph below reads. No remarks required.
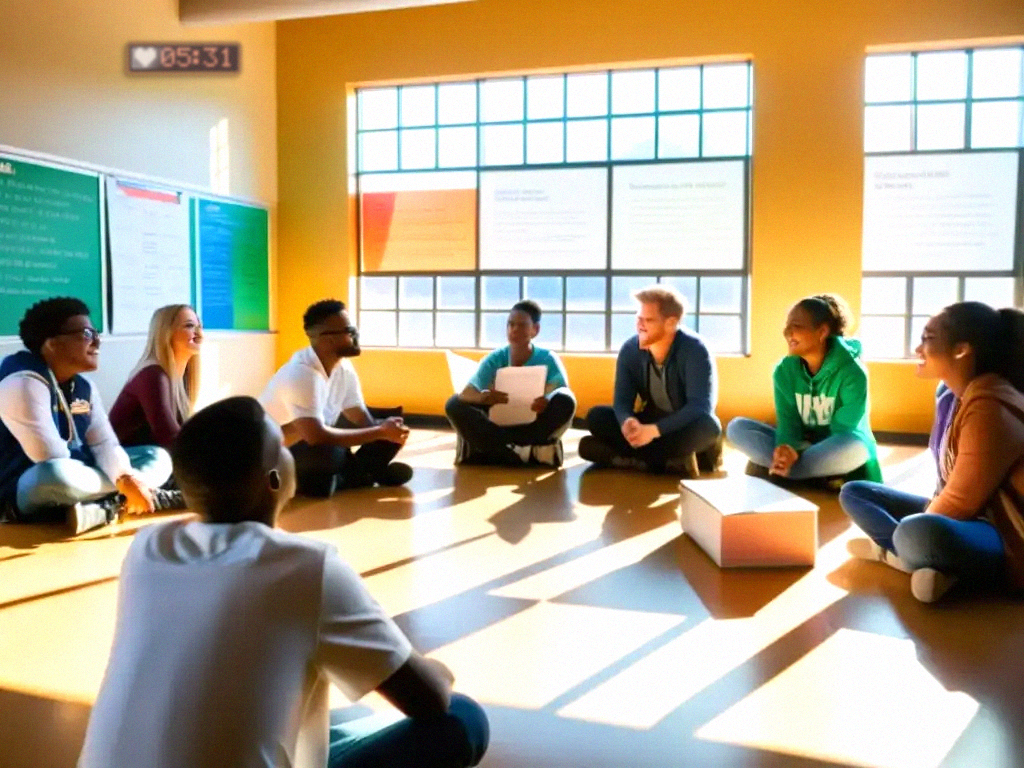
5:31
